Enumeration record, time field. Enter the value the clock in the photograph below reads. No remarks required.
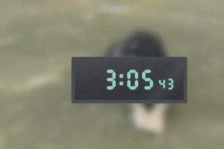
3:05:43
